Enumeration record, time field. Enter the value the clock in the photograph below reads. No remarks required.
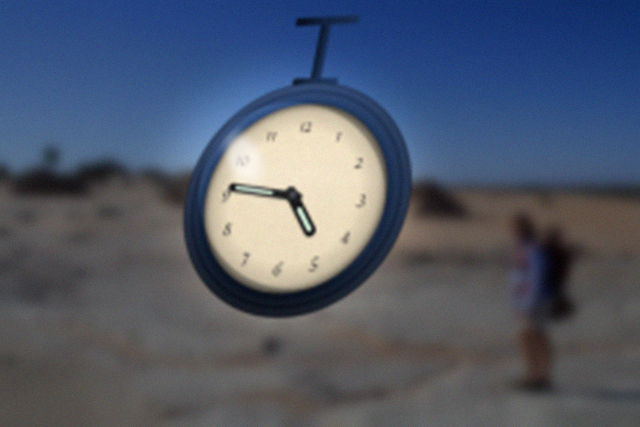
4:46
